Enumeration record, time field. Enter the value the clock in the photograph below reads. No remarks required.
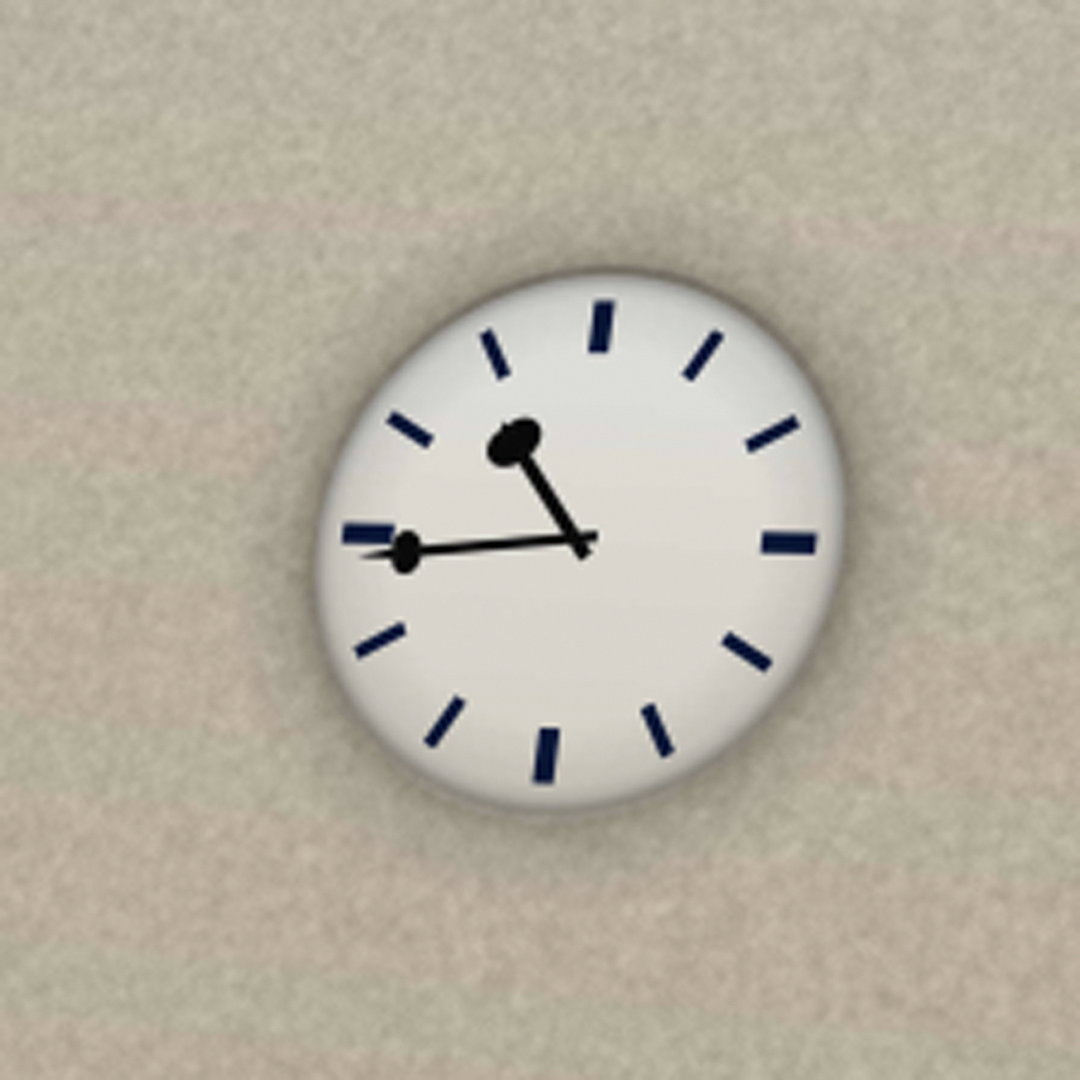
10:44
